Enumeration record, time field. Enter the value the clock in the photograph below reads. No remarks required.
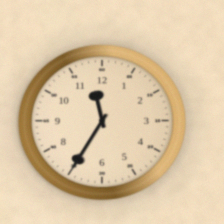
11:35
